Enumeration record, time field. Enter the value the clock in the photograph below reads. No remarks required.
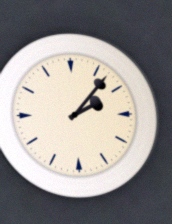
2:07
